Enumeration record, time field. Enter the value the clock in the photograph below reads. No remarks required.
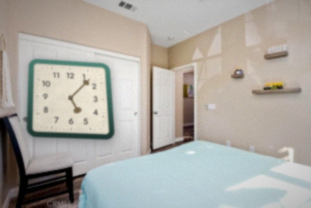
5:07
